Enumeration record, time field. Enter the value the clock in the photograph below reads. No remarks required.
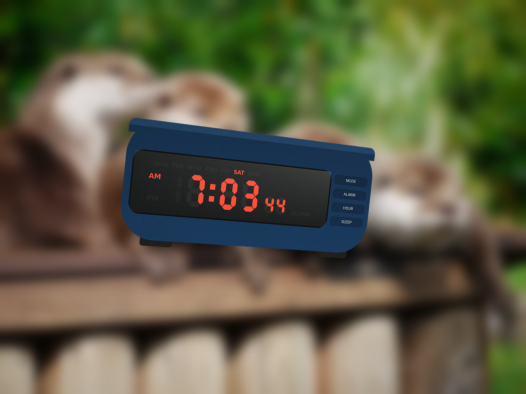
7:03:44
